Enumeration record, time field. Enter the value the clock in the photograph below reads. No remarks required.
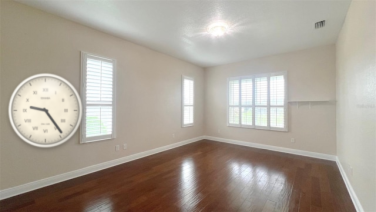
9:24
